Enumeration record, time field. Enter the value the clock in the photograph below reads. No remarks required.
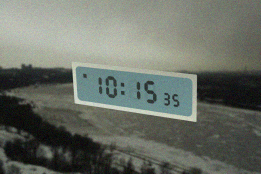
10:15:35
